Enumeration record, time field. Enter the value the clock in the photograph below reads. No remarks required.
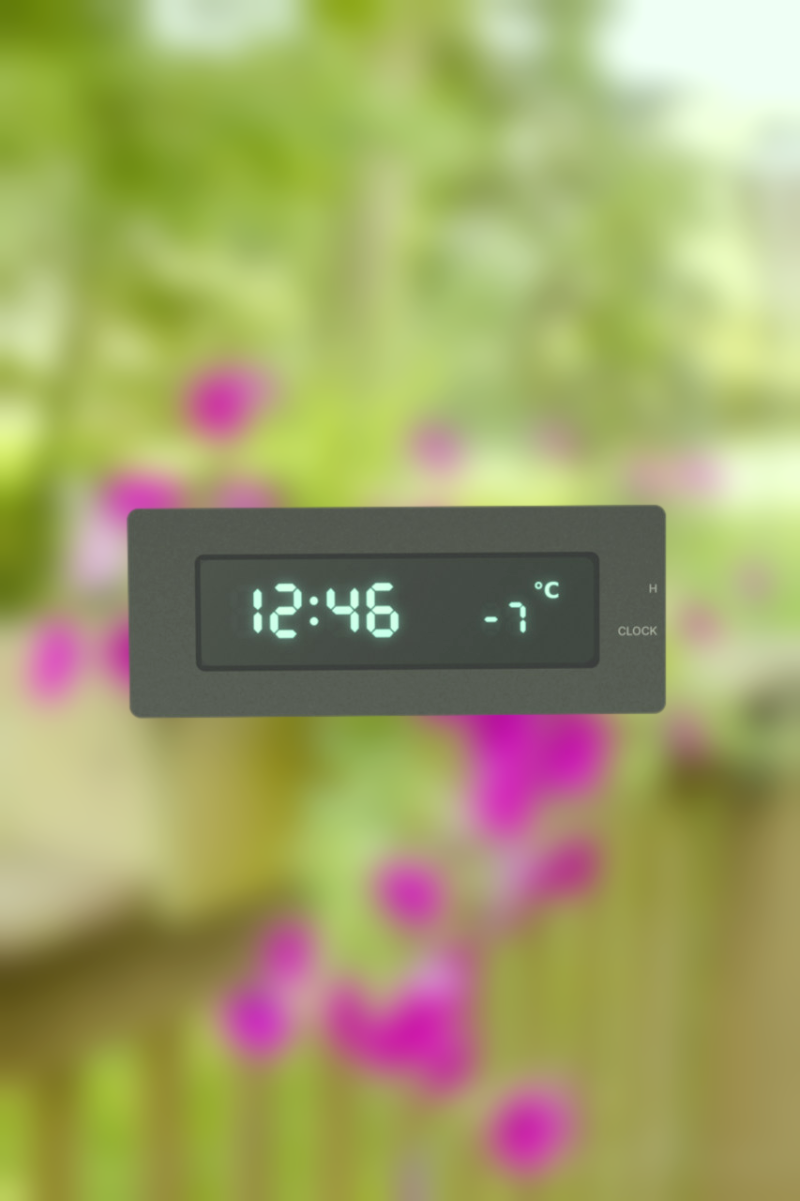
12:46
